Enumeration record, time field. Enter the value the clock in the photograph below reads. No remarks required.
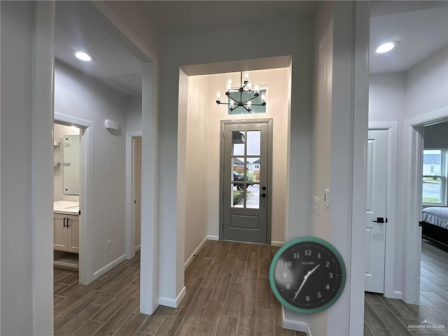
1:35
